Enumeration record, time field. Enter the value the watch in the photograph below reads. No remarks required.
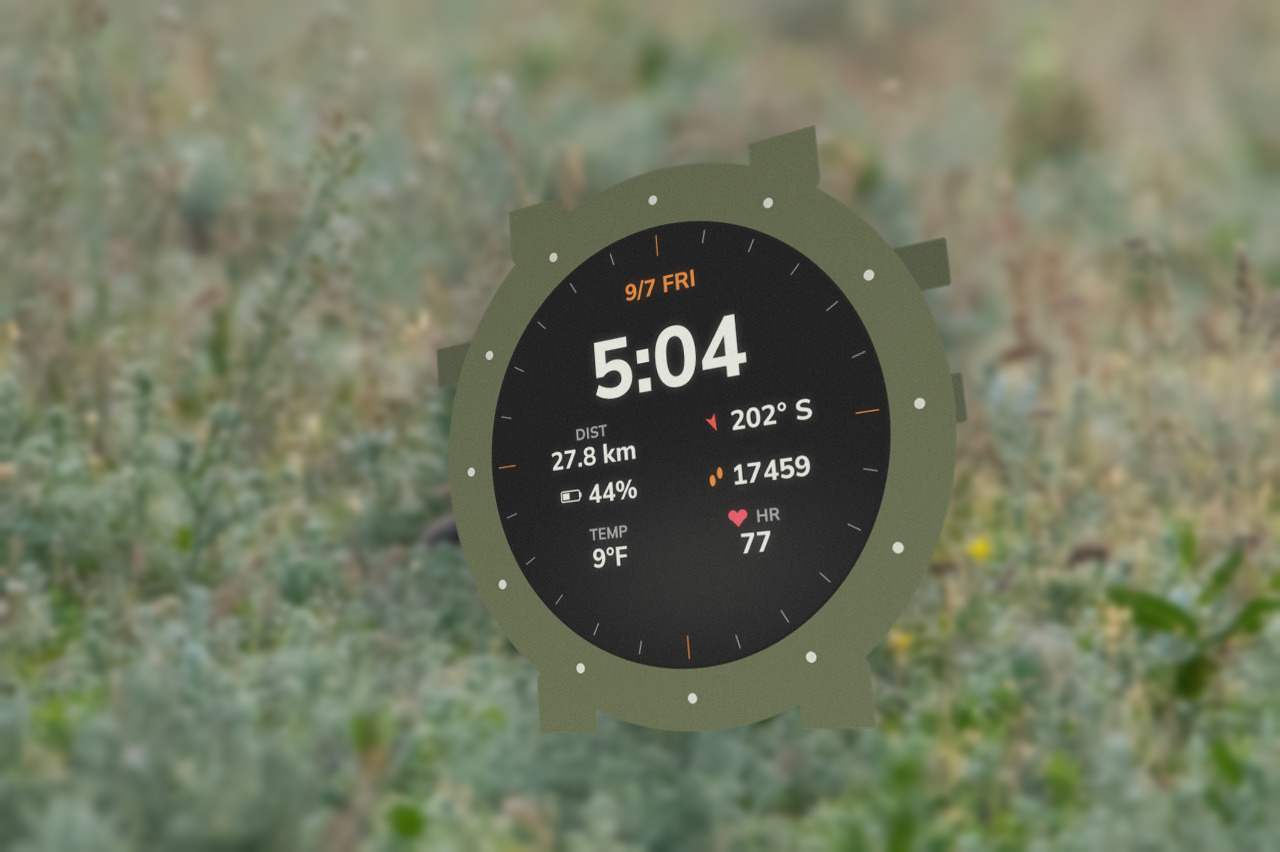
5:04
